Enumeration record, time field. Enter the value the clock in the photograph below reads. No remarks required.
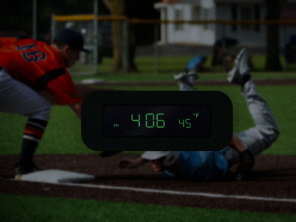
4:06
